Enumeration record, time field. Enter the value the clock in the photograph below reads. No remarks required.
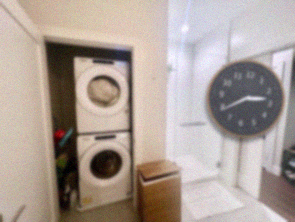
2:39
